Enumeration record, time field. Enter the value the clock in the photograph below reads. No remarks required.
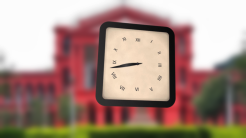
8:43
